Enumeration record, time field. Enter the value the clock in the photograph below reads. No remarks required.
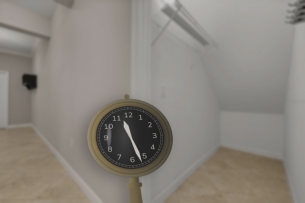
11:27
